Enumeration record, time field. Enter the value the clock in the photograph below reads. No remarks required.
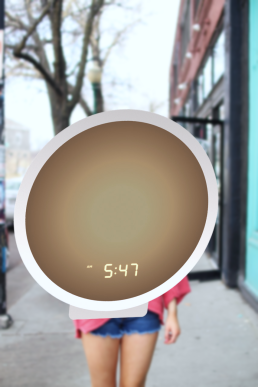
5:47
